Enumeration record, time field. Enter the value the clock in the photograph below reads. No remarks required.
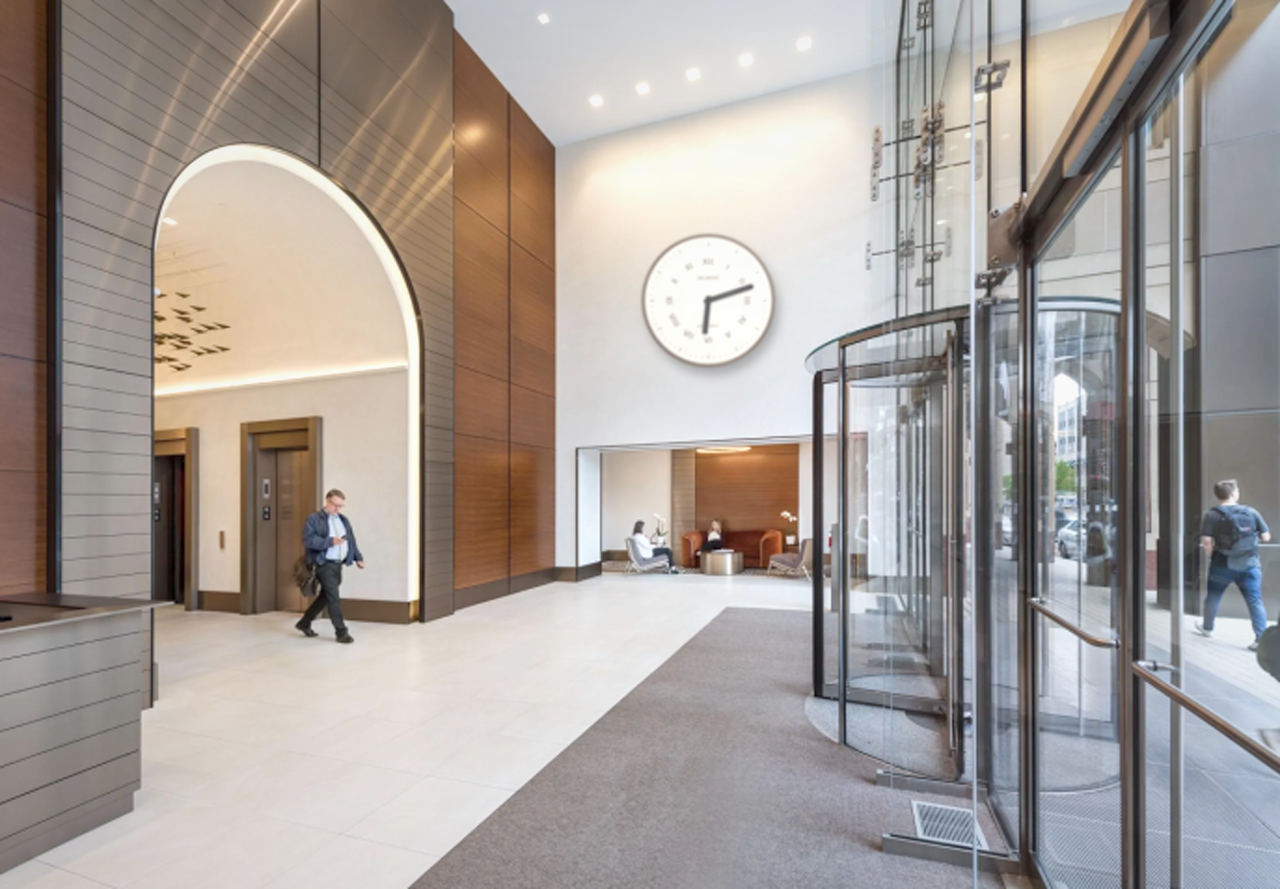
6:12
